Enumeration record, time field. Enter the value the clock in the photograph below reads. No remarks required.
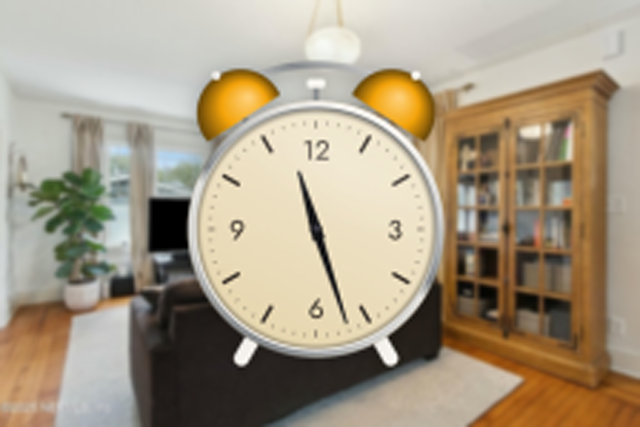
11:27
